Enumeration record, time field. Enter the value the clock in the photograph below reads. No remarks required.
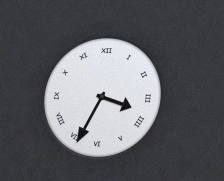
3:34
